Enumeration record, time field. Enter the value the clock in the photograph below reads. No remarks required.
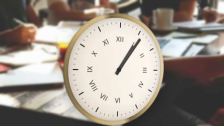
1:06
